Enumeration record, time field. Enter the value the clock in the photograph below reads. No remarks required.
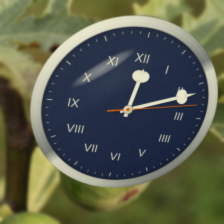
12:11:13
